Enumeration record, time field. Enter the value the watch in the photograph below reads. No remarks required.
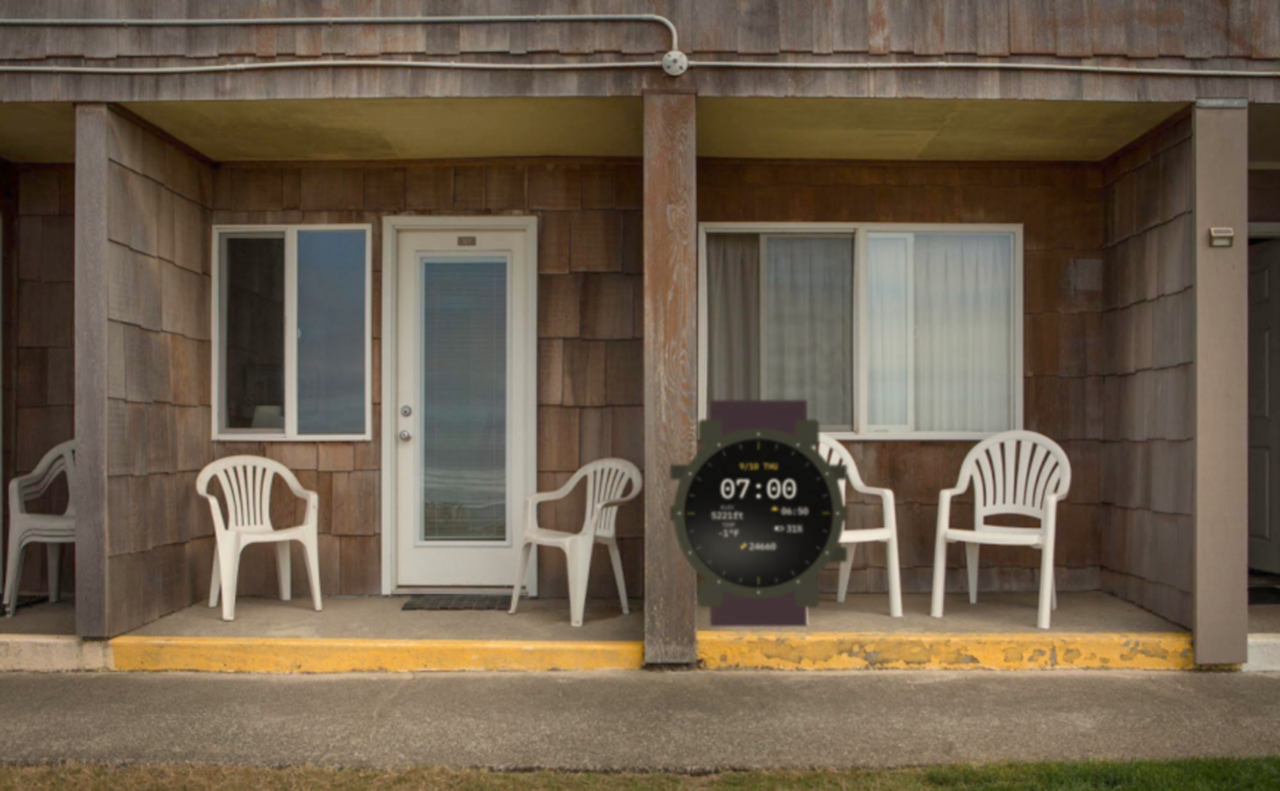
7:00
